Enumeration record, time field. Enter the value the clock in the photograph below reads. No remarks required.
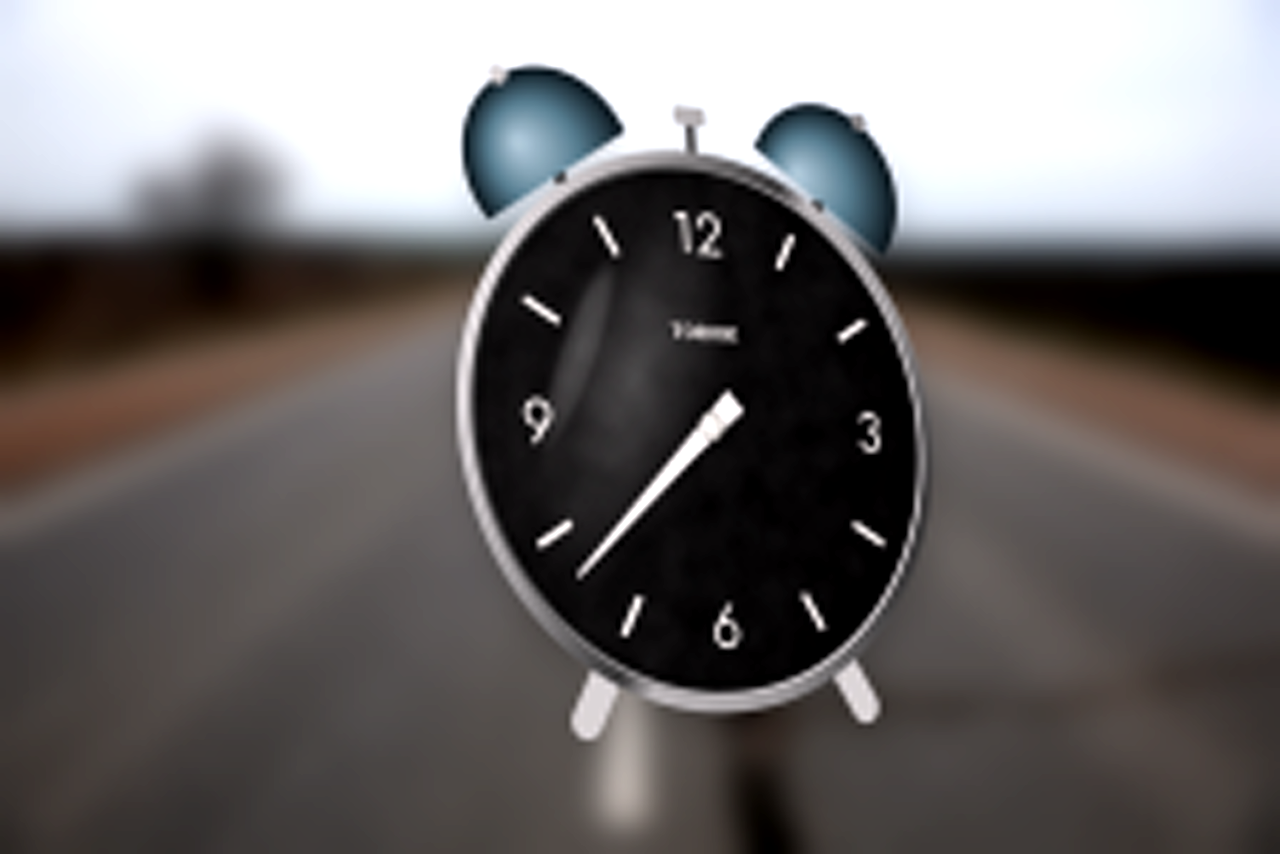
7:38
